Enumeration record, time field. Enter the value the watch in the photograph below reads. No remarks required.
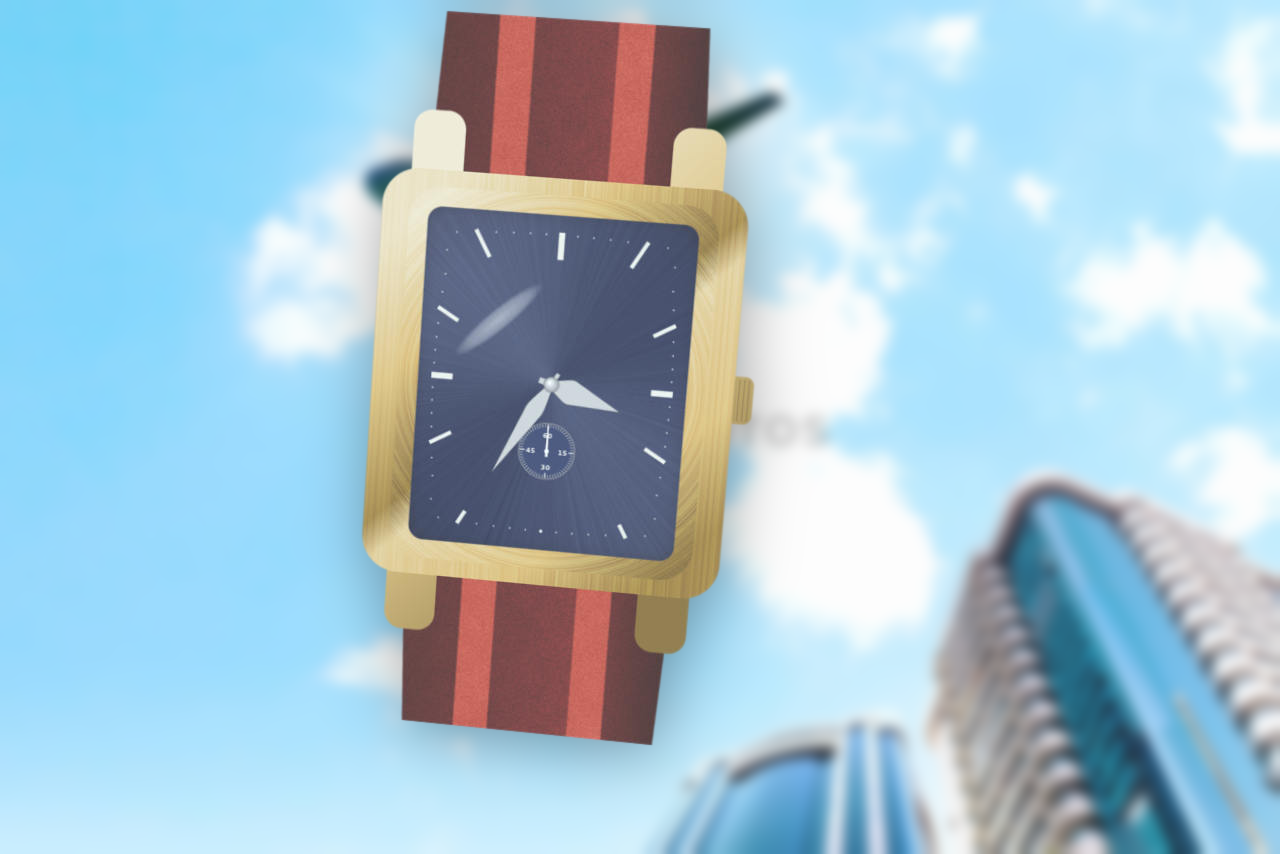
3:35
